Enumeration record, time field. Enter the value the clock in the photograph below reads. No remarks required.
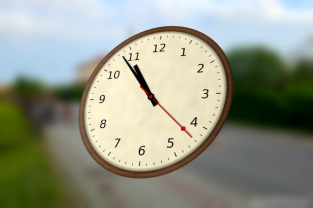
10:53:22
